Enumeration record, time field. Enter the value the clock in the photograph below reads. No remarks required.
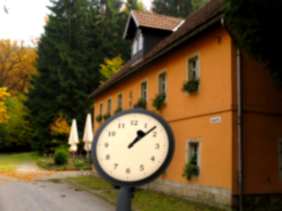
1:08
